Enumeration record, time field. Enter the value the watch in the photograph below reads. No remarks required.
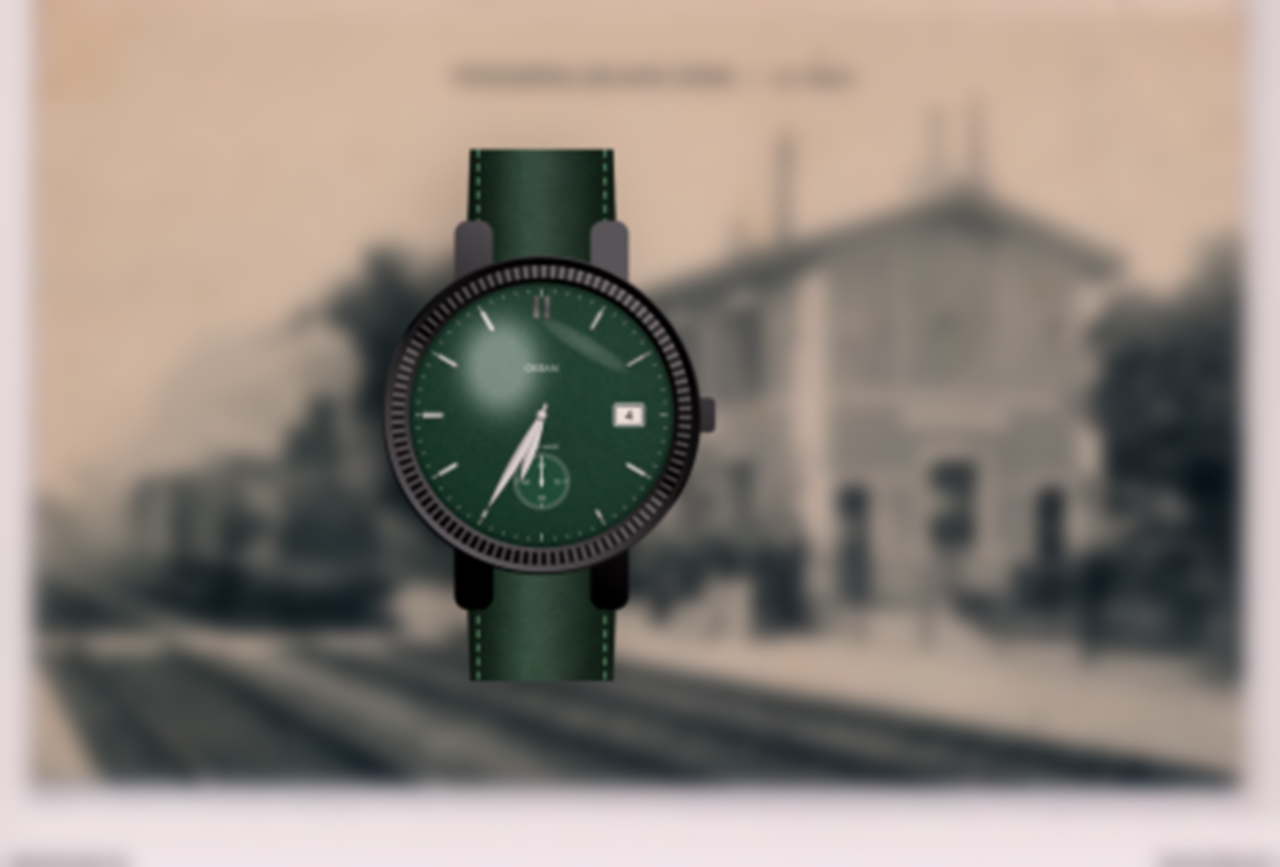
6:35
